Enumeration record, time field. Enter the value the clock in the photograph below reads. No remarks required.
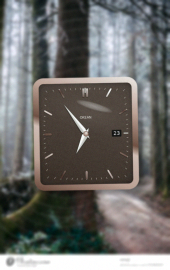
6:54
